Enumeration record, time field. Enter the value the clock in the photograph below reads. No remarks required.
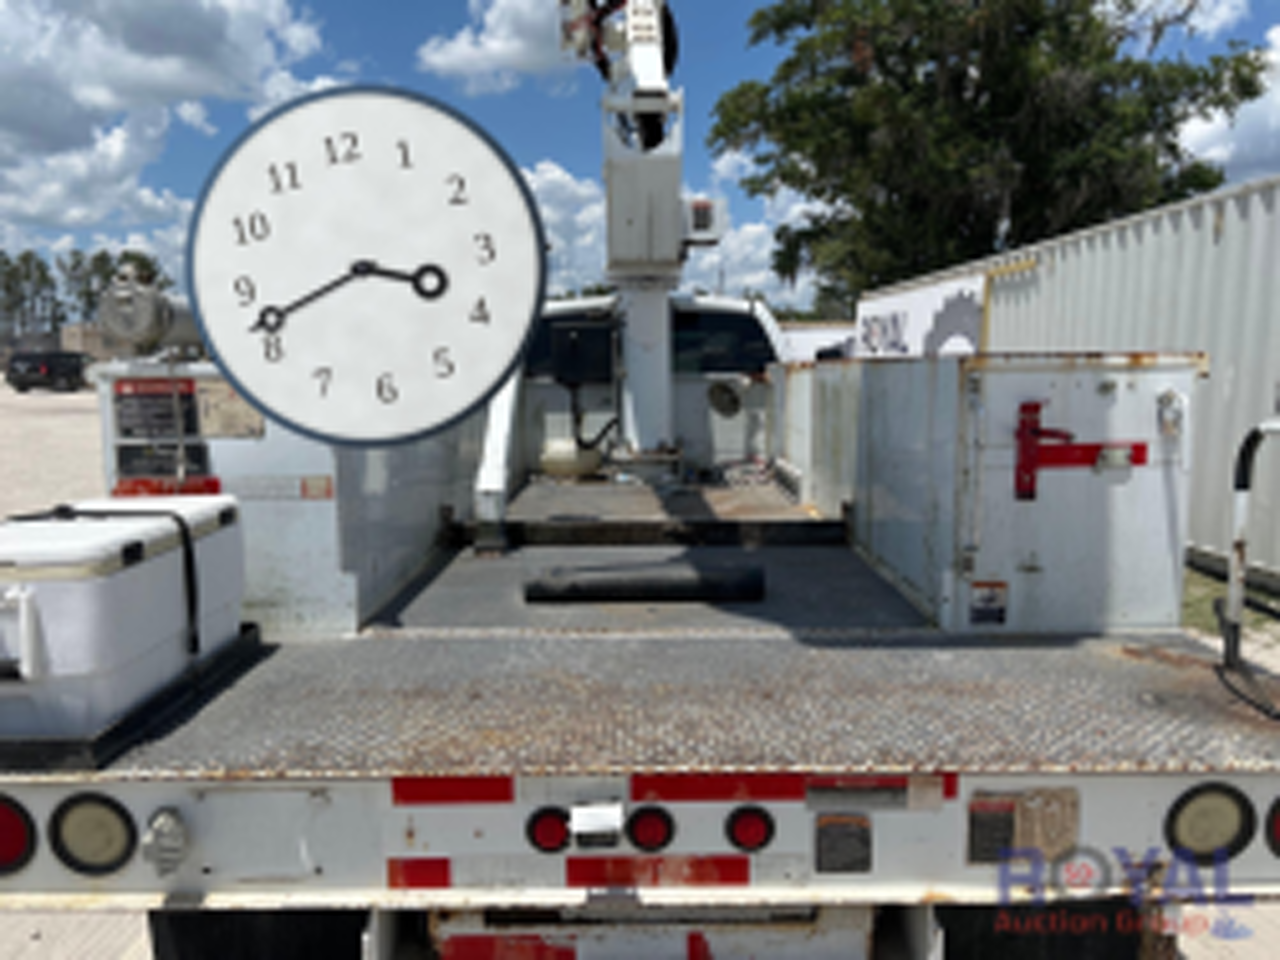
3:42
